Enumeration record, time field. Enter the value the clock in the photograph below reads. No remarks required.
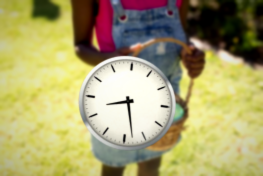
8:28
